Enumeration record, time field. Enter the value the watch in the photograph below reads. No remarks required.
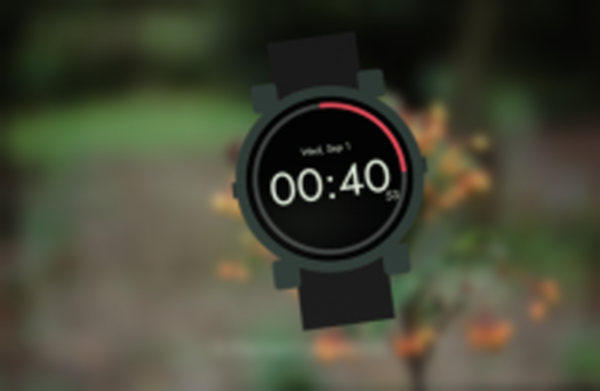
0:40
